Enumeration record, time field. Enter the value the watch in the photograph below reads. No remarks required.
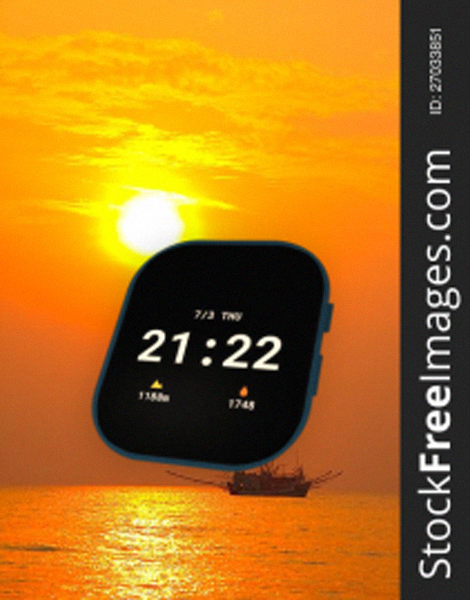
21:22
